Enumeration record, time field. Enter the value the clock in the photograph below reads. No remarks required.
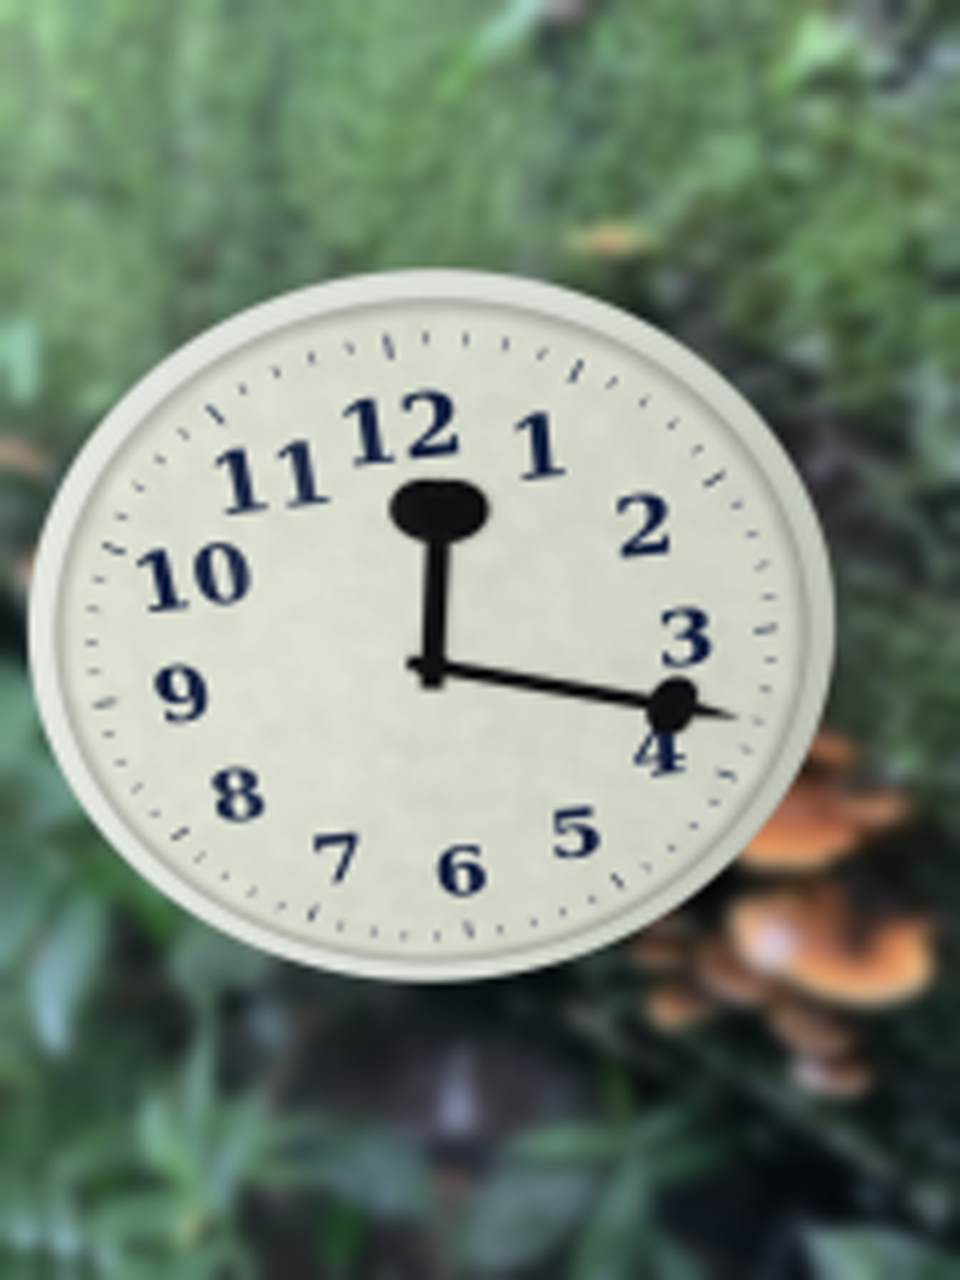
12:18
